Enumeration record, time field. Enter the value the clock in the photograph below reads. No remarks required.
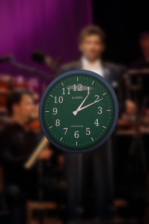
1:11
